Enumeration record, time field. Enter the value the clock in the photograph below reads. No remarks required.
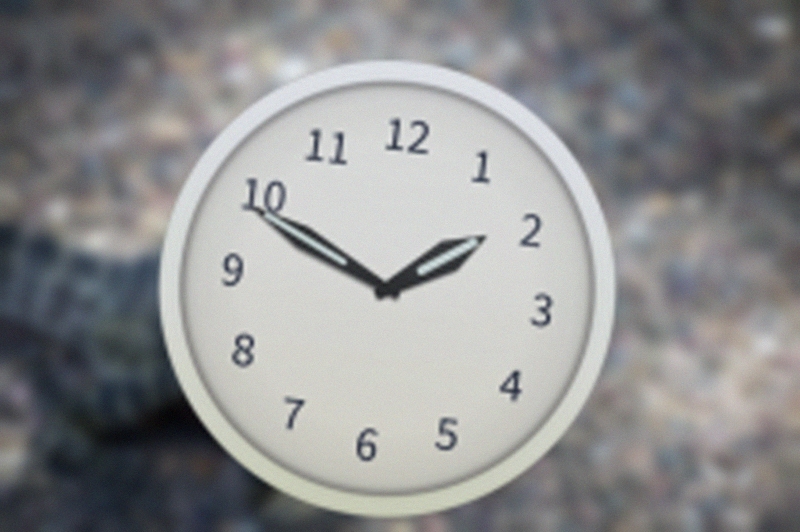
1:49
